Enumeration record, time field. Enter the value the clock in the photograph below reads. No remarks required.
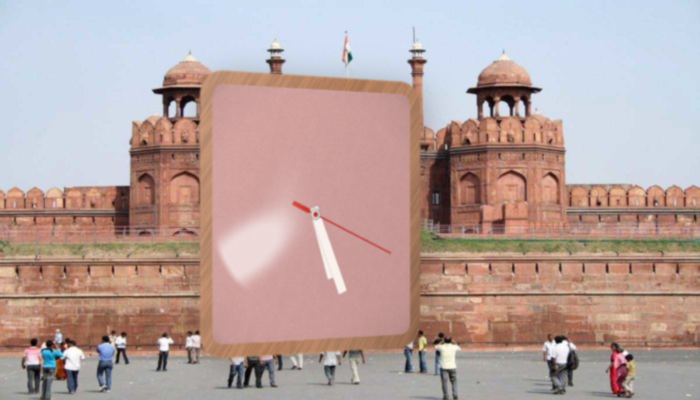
5:26:19
